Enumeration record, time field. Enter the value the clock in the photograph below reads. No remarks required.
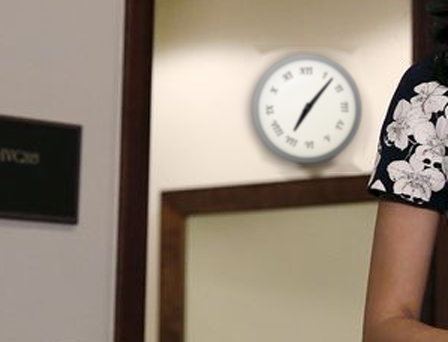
7:07
